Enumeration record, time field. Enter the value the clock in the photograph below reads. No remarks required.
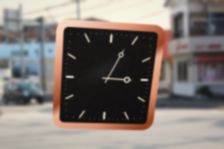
3:04
